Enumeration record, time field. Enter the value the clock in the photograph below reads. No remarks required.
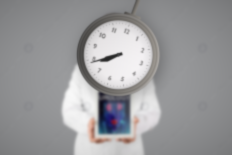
7:39
